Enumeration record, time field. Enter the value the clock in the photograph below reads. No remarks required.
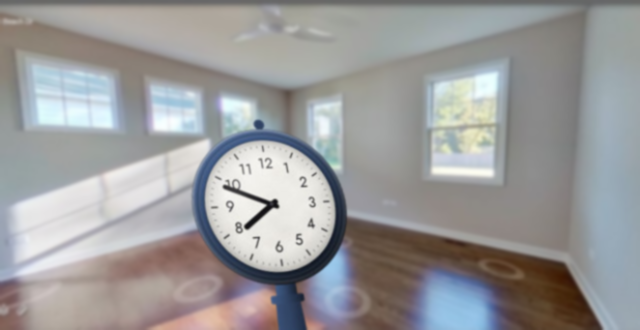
7:49
